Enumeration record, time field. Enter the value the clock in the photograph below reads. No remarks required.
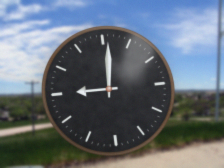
9:01
